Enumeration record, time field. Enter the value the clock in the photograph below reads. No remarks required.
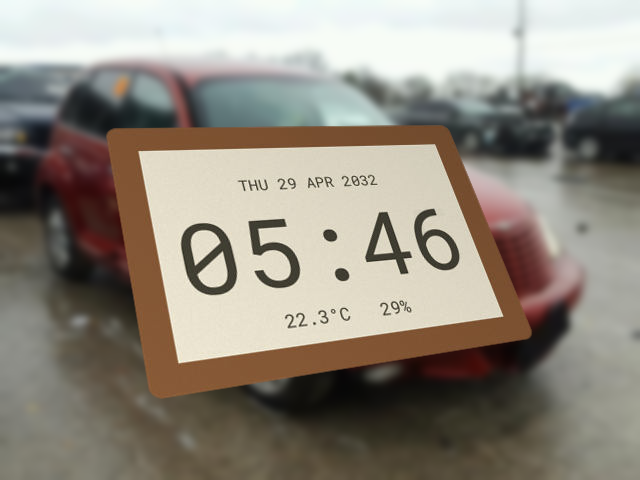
5:46
